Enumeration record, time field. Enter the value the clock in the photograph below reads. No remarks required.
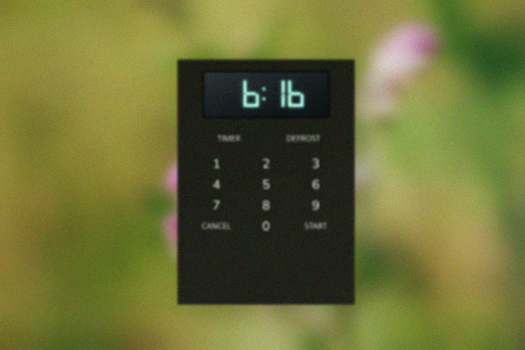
6:16
